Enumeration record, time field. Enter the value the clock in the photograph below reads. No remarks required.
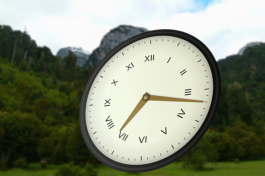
7:17
